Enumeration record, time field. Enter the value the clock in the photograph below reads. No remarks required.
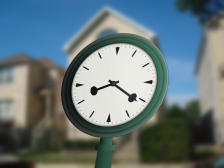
8:21
